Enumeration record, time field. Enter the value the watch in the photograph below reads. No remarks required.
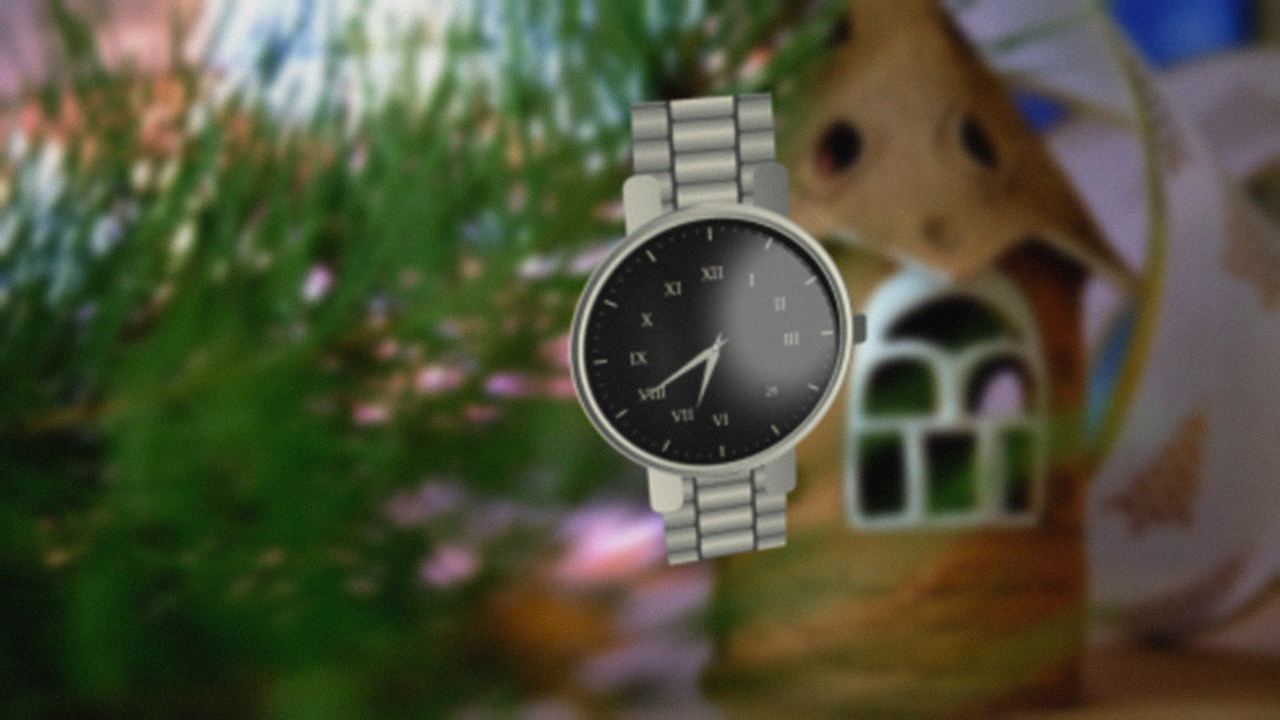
6:40
